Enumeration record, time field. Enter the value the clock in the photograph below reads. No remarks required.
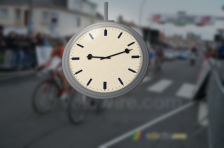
9:12
